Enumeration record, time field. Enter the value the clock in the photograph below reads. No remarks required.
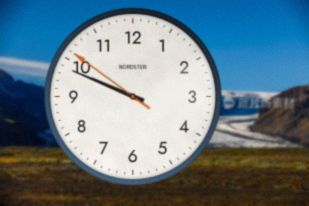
9:48:51
